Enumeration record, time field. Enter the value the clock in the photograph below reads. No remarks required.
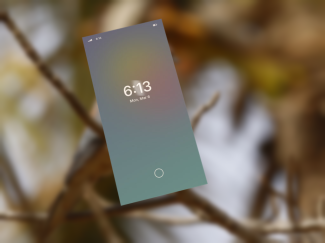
6:13
